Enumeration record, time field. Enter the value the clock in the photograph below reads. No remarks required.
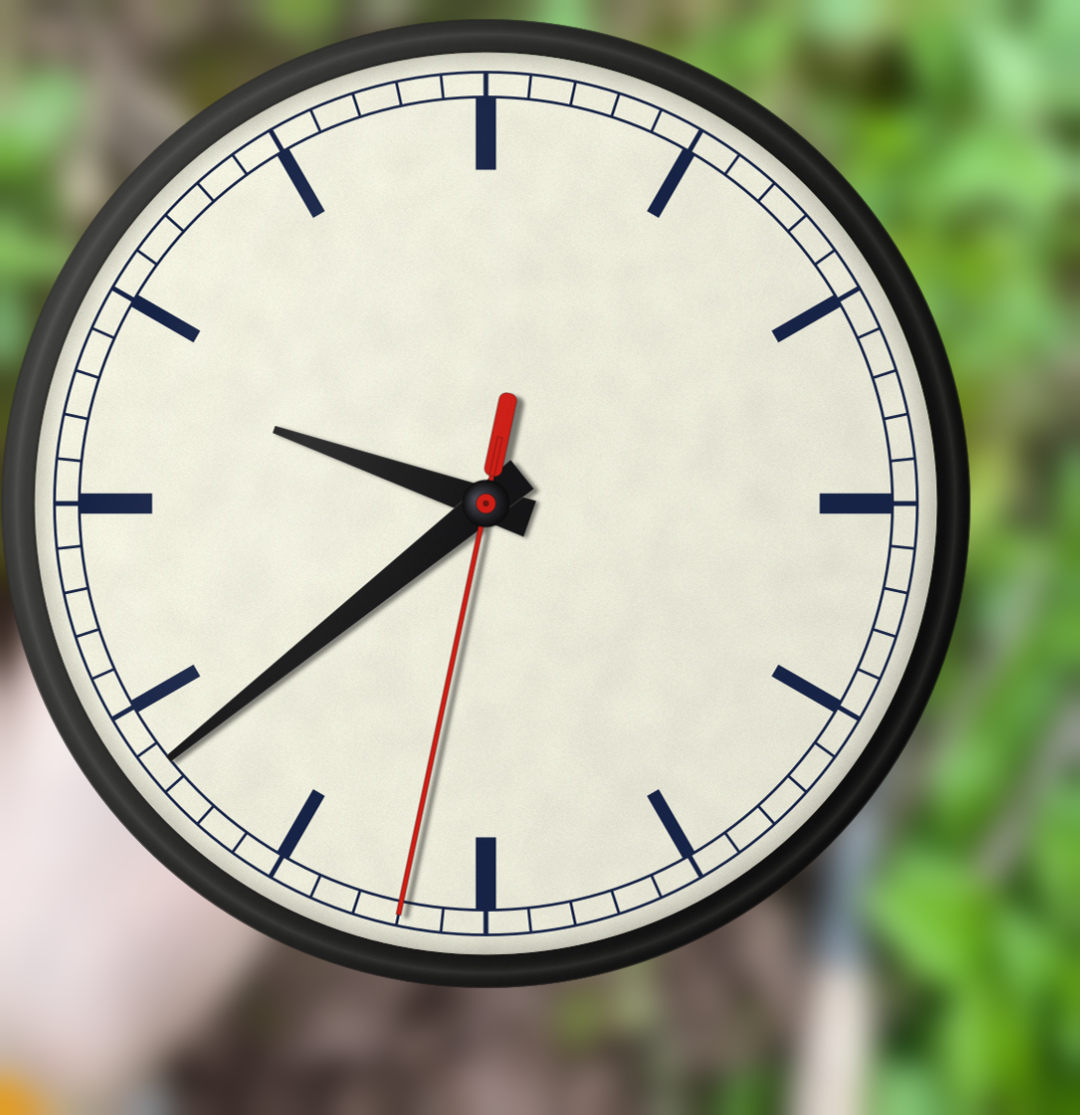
9:38:32
